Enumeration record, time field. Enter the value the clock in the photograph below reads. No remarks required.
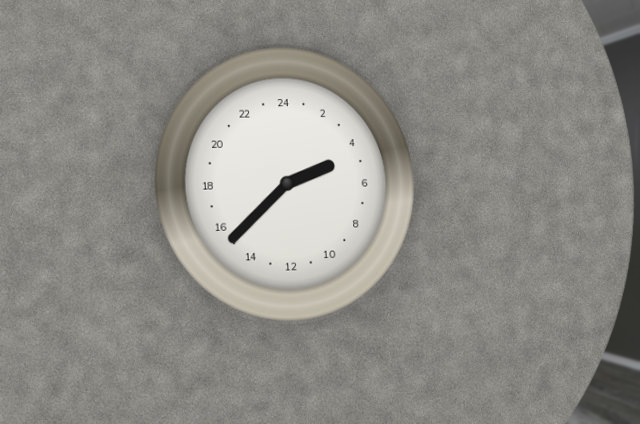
4:38
